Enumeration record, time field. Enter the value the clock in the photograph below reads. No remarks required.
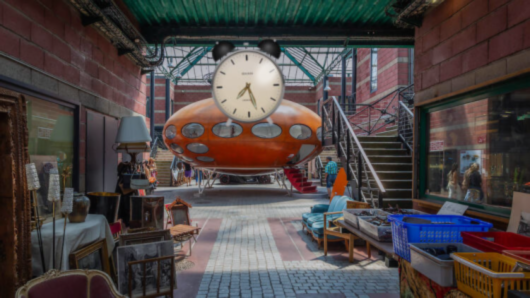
7:27
